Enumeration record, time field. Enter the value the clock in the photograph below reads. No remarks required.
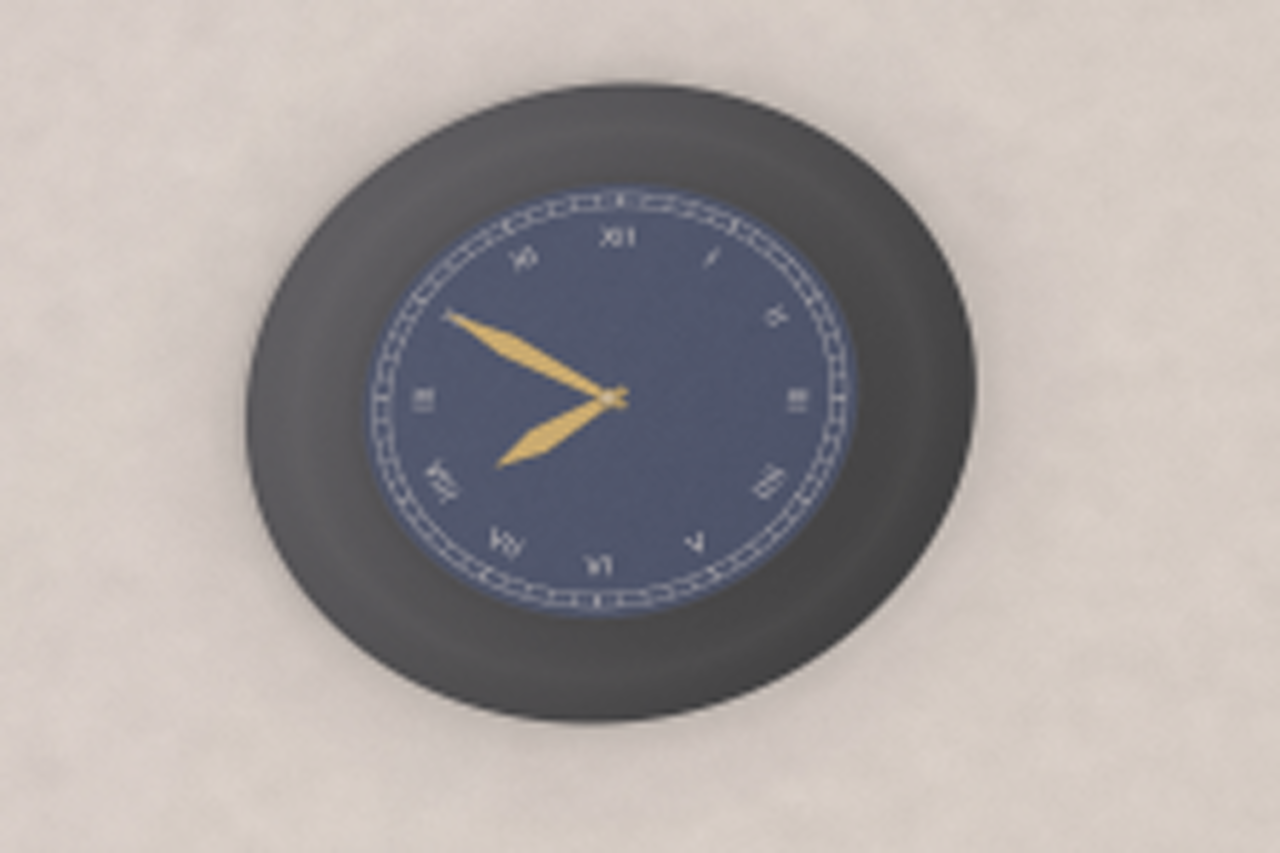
7:50
